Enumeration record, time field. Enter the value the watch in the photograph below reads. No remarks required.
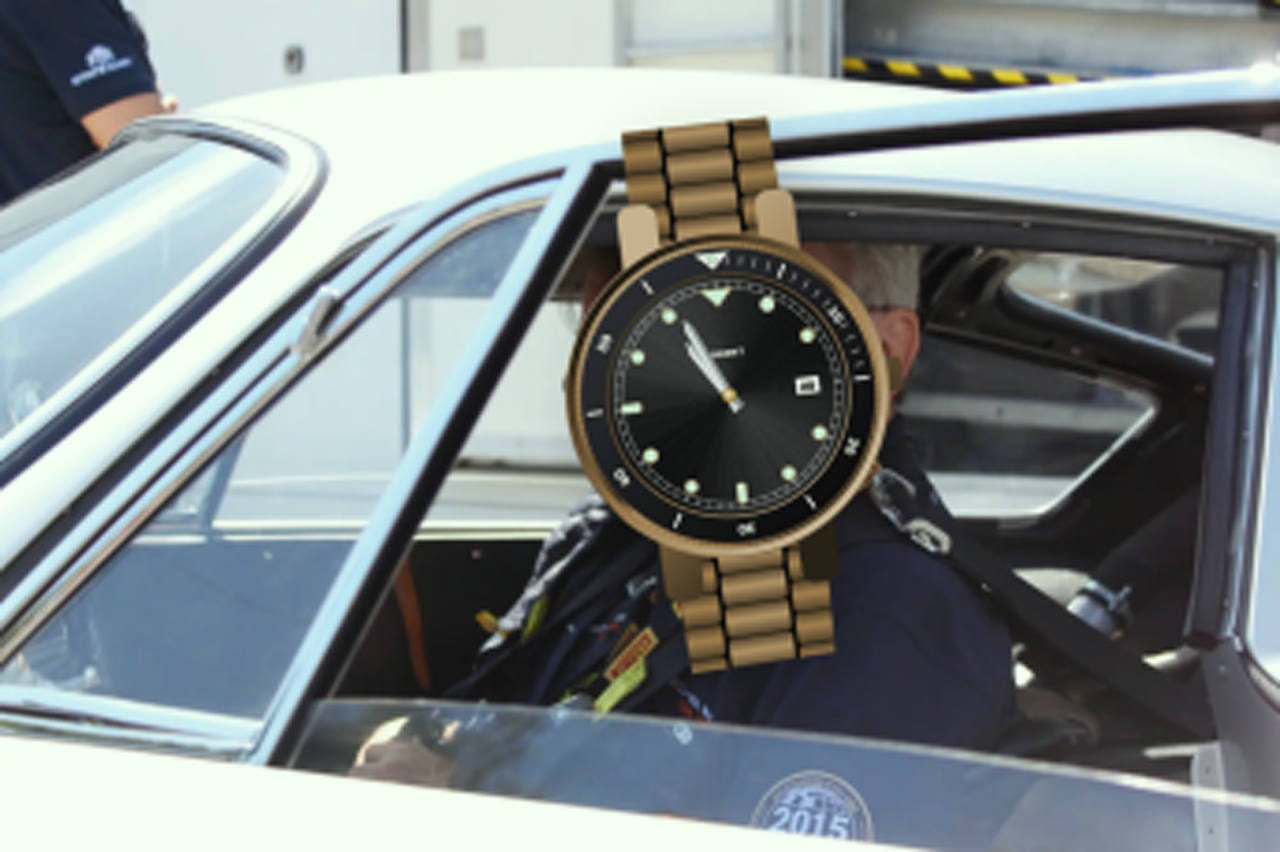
10:56
